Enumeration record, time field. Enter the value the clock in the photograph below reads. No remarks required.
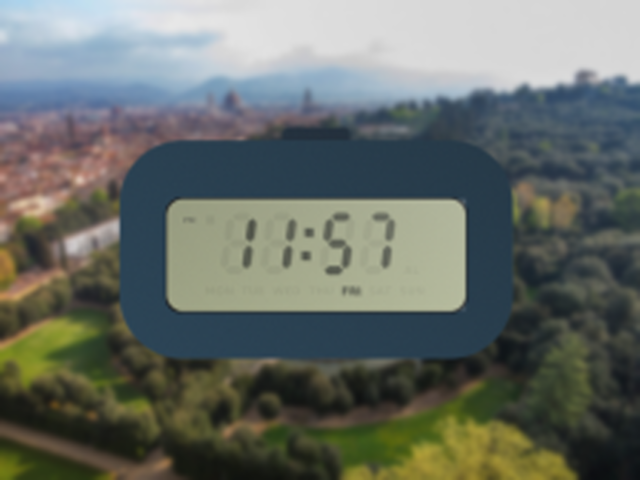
11:57
